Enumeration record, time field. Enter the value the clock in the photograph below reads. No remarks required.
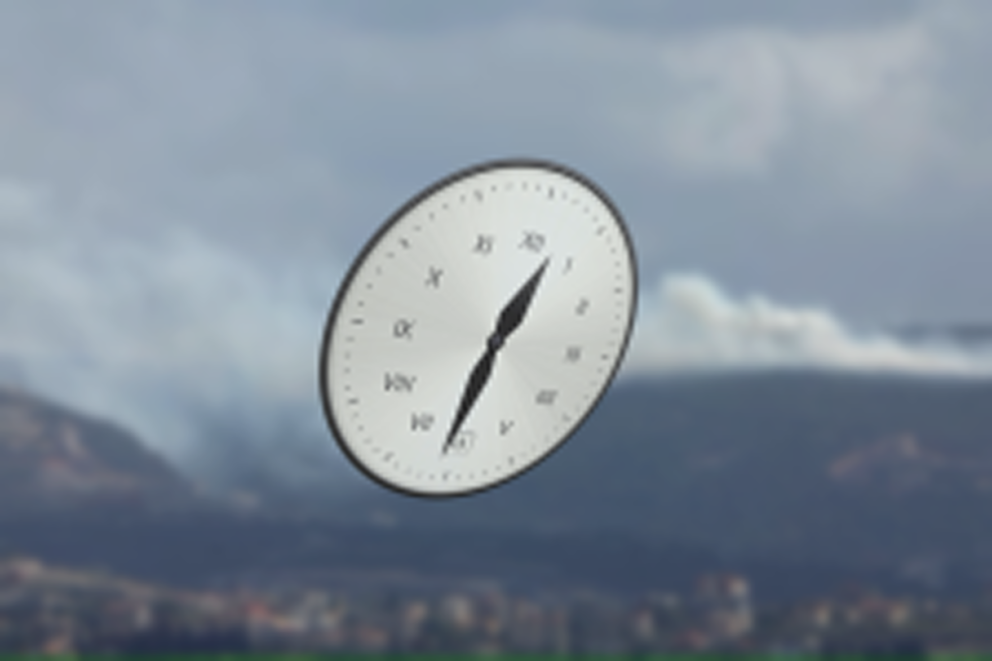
12:31
